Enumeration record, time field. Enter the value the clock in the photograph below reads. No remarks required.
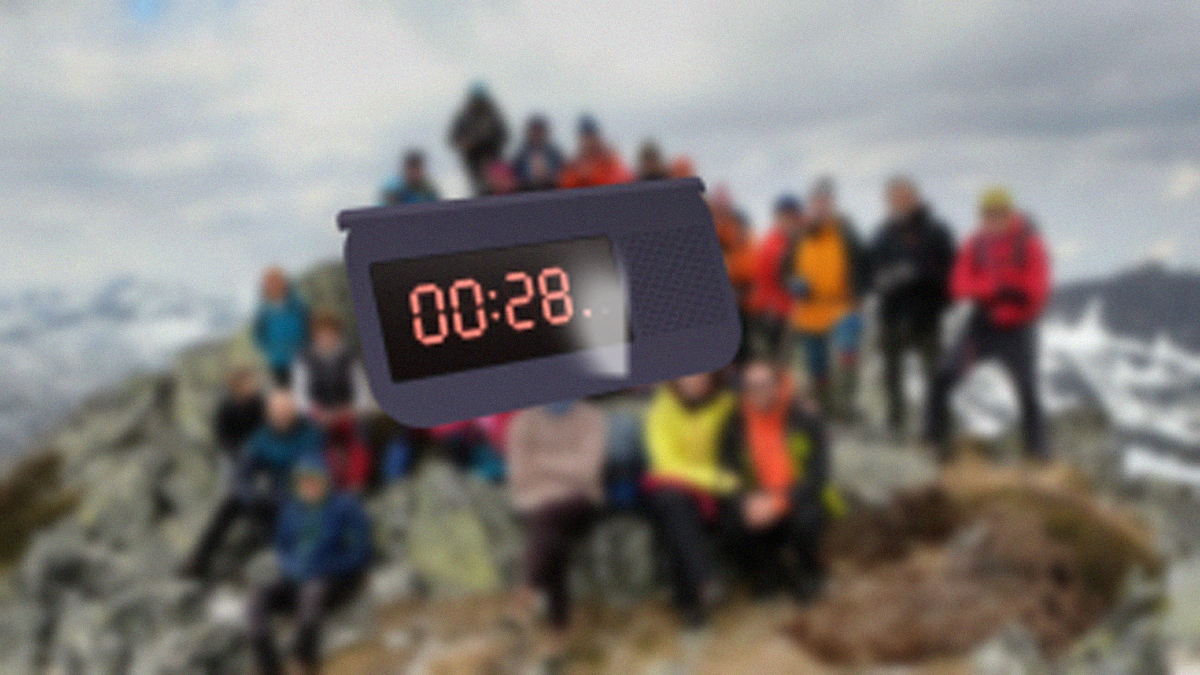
0:28
